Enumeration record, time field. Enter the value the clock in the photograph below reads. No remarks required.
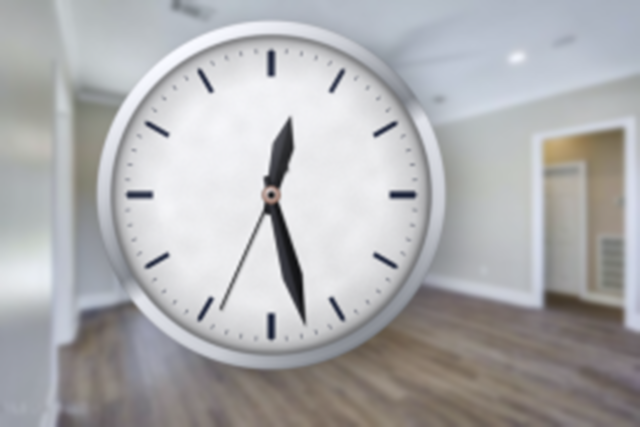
12:27:34
